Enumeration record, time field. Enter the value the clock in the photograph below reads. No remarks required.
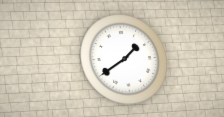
1:40
